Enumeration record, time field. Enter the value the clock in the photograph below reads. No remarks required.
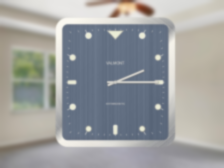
2:15
